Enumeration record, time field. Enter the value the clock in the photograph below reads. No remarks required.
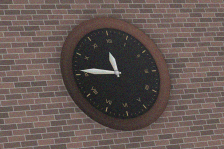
11:46
